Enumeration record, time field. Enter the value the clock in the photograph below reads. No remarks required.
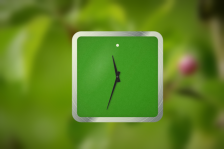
11:33
